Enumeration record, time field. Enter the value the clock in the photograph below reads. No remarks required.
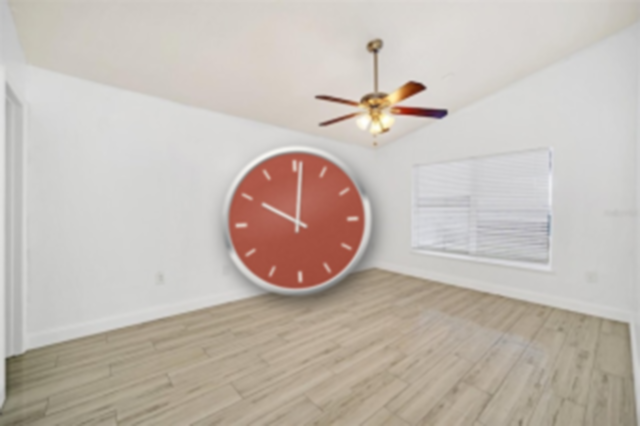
10:01
